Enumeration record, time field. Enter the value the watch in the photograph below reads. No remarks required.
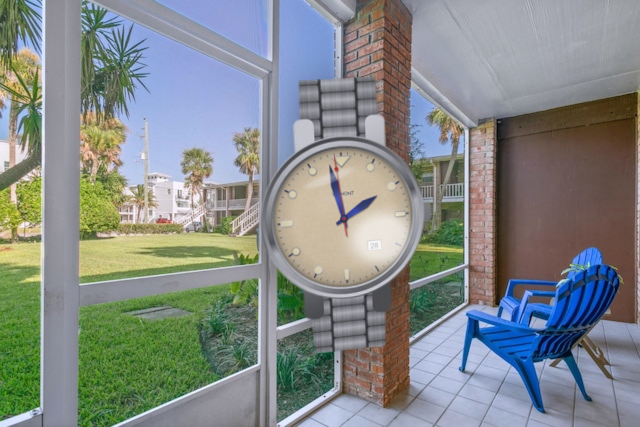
1:57:59
